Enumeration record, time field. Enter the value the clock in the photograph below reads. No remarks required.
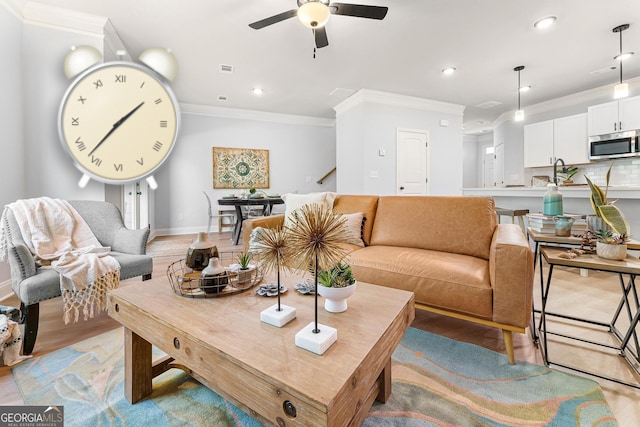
1:37
